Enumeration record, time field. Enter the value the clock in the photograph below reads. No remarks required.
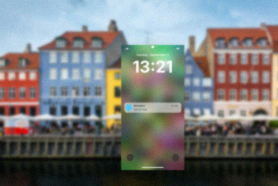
13:21
